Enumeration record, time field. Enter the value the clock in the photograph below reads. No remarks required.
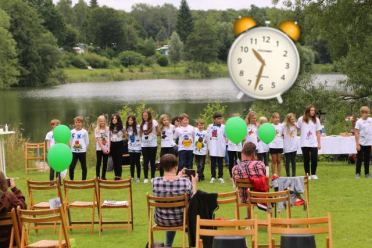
10:32
